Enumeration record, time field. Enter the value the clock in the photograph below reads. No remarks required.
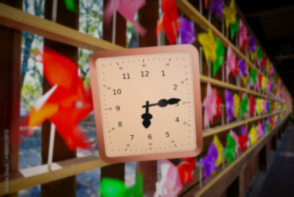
6:14
